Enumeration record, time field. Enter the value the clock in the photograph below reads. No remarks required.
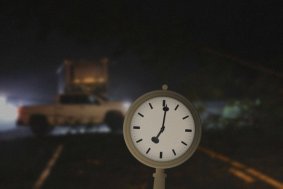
7:01
